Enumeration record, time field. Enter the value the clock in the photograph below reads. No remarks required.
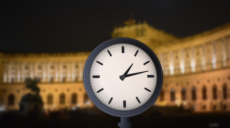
1:13
